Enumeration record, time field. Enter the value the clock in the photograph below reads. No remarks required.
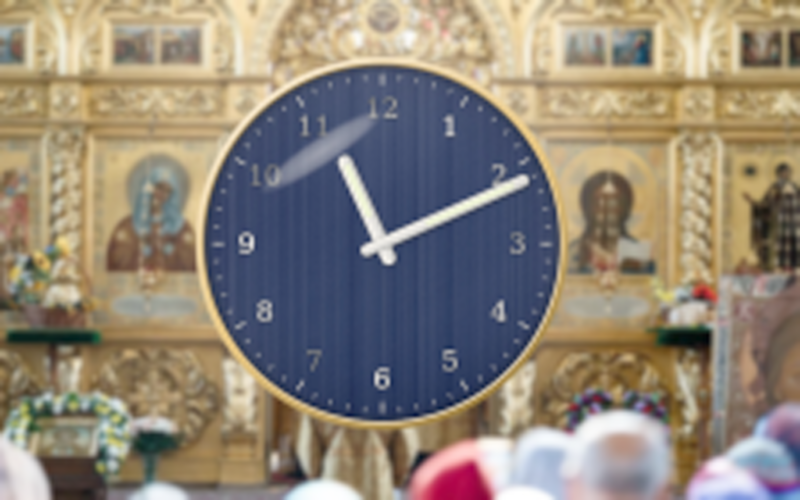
11:11
